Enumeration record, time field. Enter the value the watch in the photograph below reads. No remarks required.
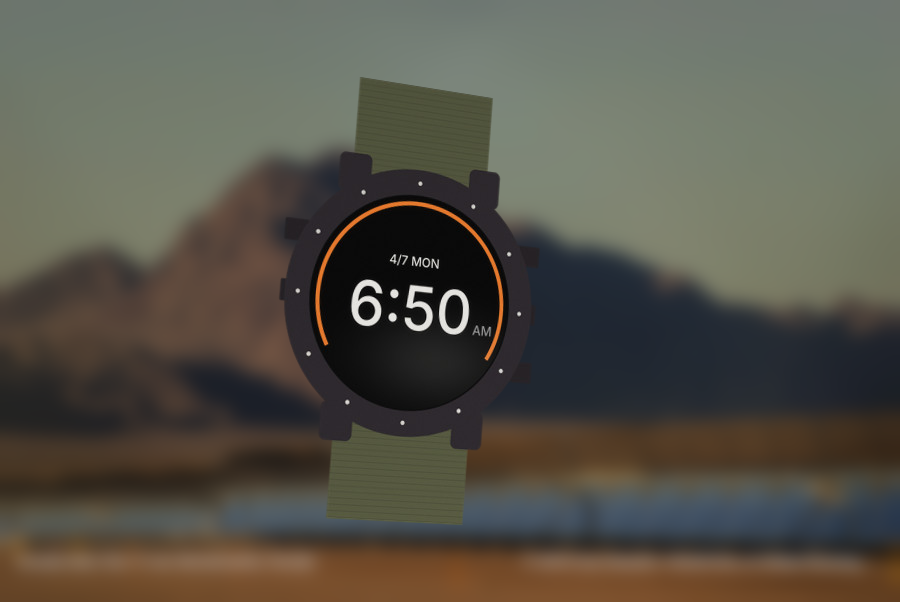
6:50
